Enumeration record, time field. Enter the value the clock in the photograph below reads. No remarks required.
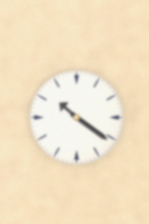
10:21
